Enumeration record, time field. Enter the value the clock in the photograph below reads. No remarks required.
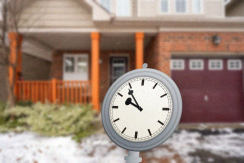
9:54
